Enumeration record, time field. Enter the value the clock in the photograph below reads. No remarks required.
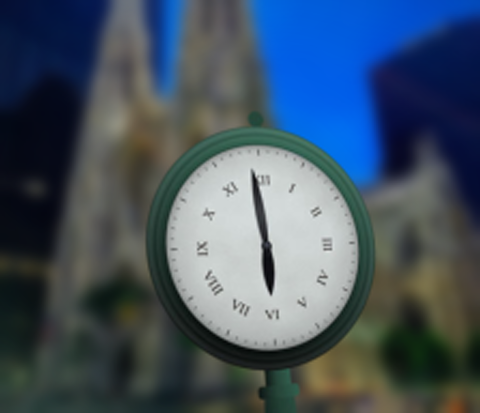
5:59
